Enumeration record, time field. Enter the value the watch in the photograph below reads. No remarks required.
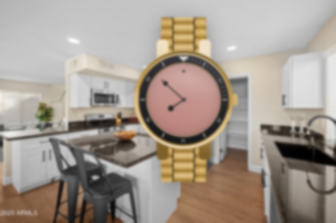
7:52
